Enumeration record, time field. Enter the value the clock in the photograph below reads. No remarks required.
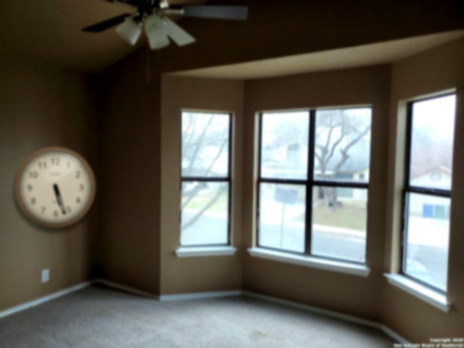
5:27
